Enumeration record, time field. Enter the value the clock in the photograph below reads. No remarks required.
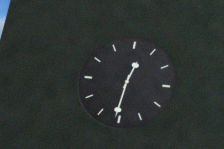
12:31
